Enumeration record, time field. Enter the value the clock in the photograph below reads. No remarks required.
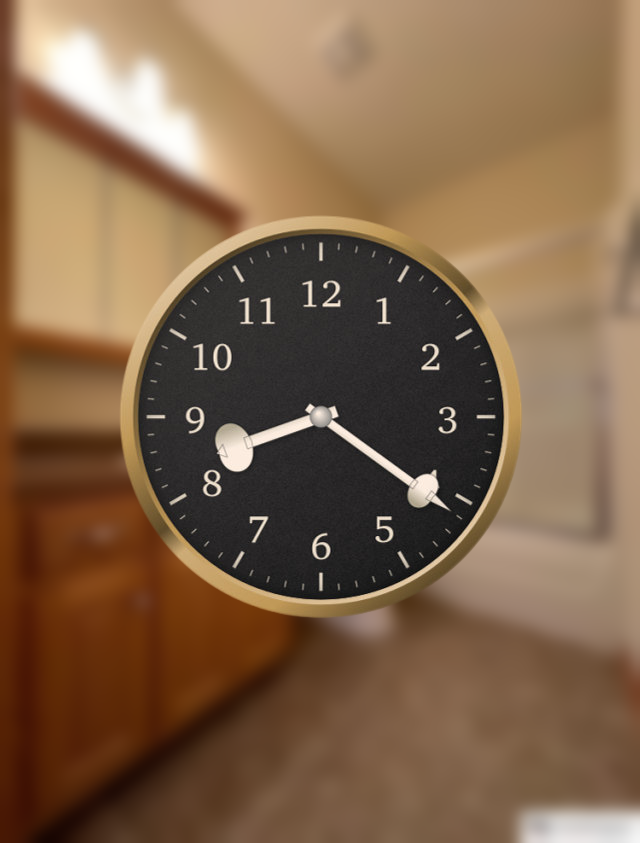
8:21
